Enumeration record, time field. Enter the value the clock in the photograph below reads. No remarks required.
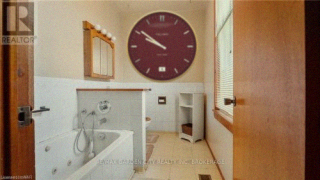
9:51
